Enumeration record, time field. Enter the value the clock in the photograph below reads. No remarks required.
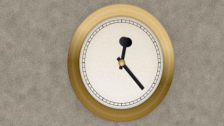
12:23
